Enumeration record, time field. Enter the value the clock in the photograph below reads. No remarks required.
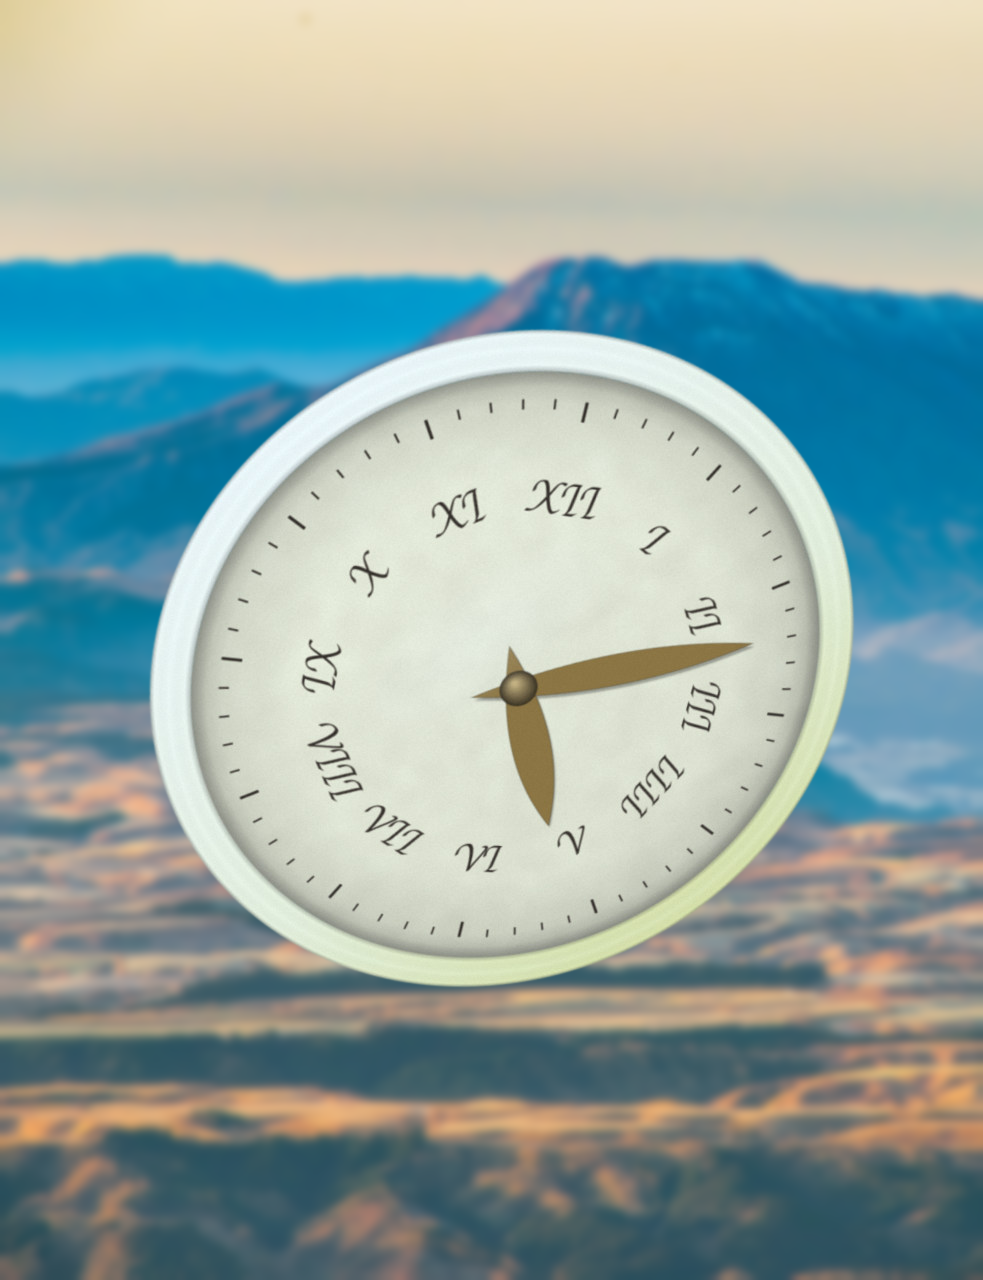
5:12
